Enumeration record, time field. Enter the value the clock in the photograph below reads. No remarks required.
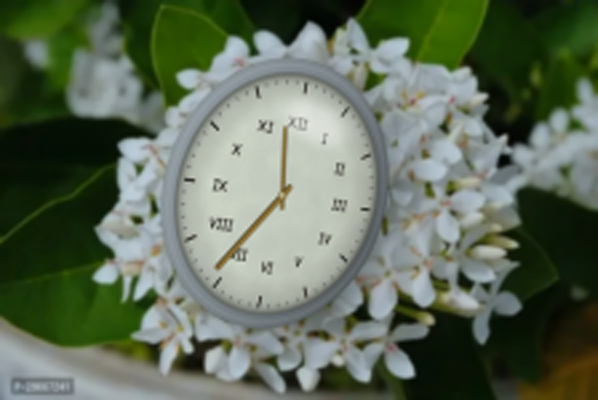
11:36
